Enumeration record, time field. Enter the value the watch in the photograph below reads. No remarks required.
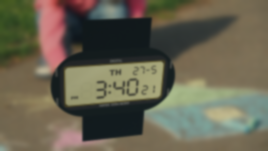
3:40
